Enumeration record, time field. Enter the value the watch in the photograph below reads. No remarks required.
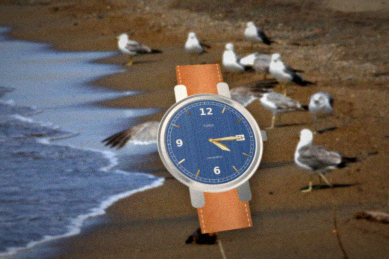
4:15
